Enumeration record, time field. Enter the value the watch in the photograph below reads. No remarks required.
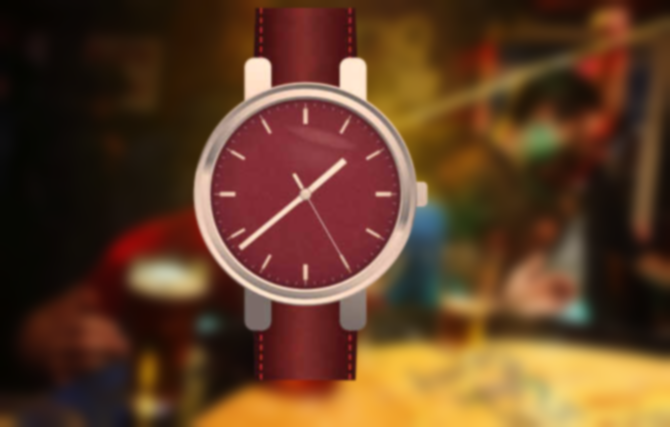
1:38:25
